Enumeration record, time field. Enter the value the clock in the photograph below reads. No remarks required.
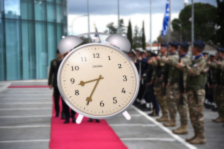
8:35
